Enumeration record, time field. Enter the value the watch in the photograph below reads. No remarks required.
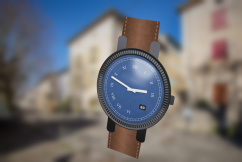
2:48
